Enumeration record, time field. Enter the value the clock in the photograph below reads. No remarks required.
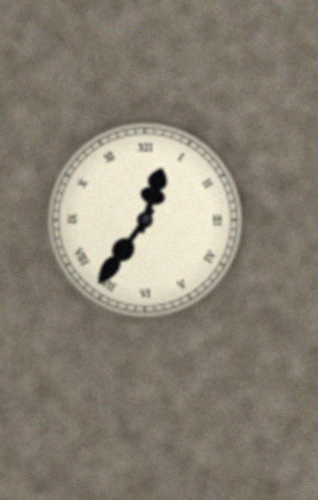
12:36
